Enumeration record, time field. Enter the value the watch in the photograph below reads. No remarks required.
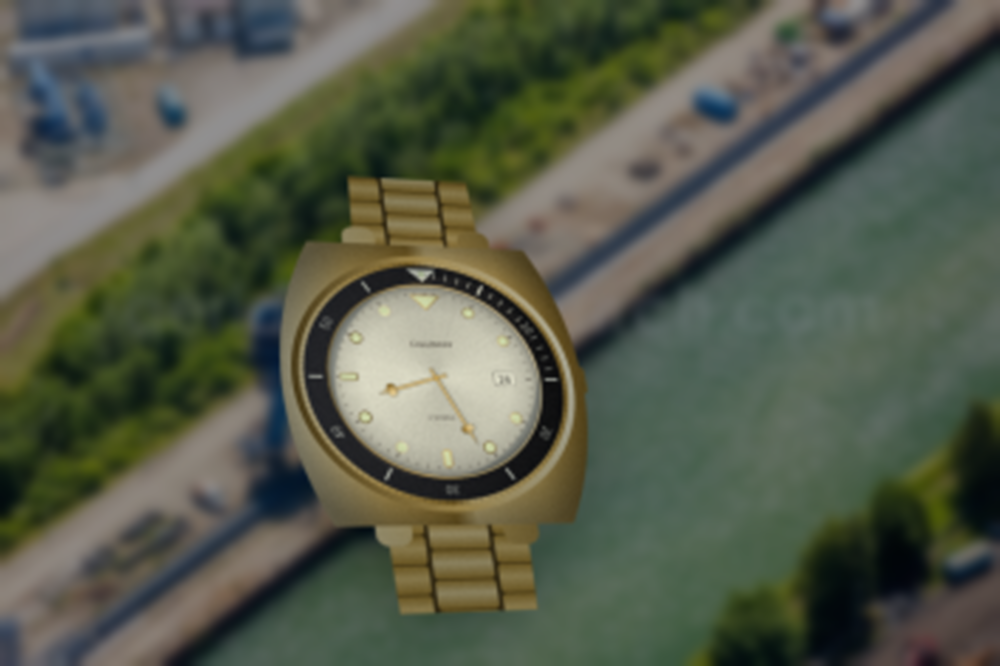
8:26
